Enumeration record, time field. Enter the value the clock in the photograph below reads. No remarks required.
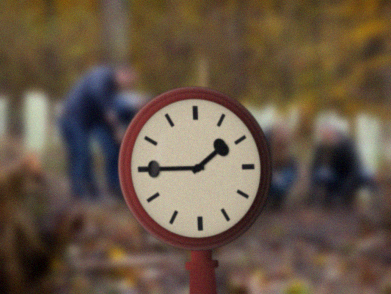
1:45
